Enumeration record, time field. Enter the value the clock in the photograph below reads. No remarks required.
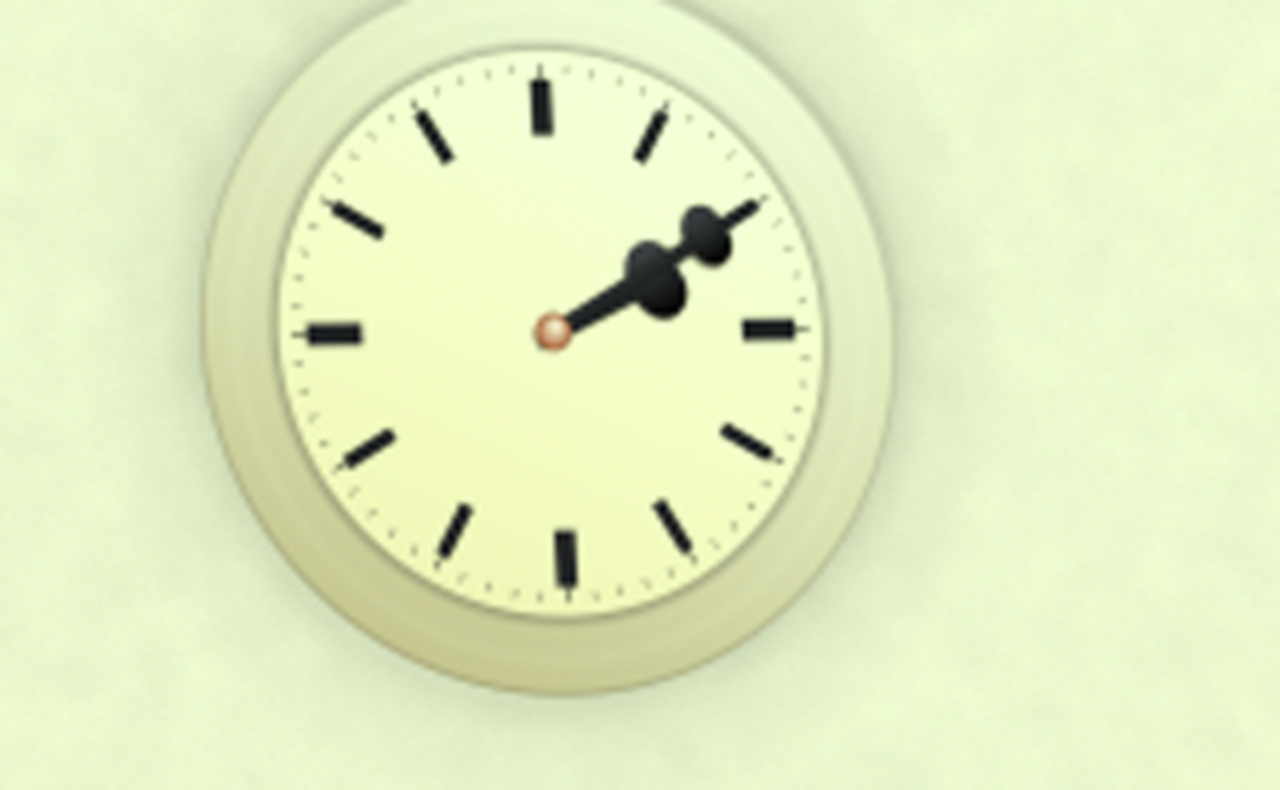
2:10
